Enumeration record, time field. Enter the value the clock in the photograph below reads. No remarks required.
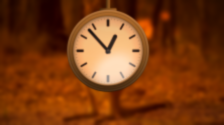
12:53
